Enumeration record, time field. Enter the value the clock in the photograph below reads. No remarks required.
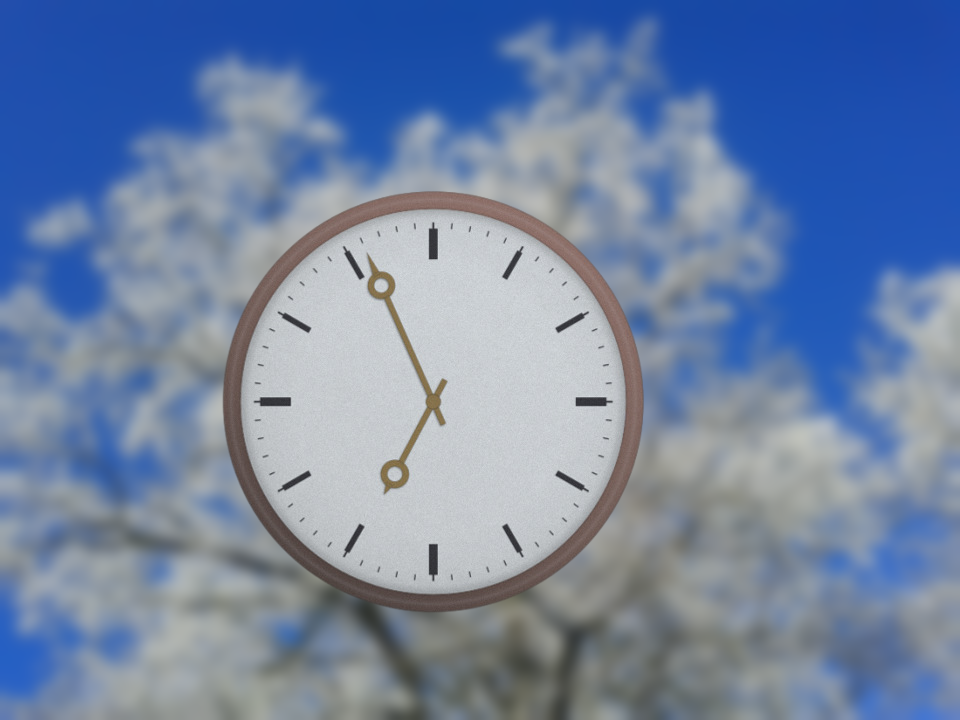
6:56
